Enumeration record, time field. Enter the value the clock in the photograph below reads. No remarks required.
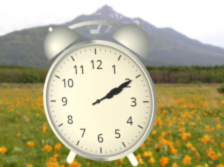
2:10
